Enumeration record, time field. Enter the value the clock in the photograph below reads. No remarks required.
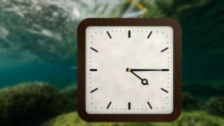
4:15
